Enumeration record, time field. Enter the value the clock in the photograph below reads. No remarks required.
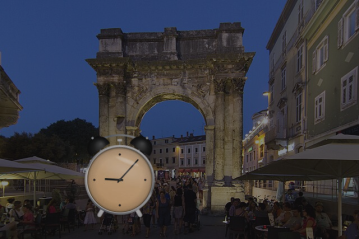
9:07
